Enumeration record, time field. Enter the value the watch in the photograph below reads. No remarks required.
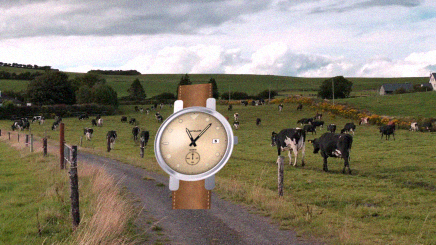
11:07
